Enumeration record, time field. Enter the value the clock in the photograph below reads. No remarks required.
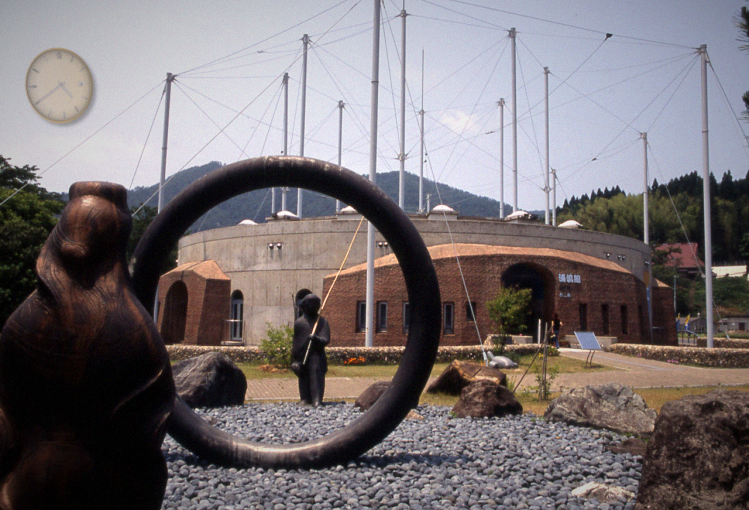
4:40
